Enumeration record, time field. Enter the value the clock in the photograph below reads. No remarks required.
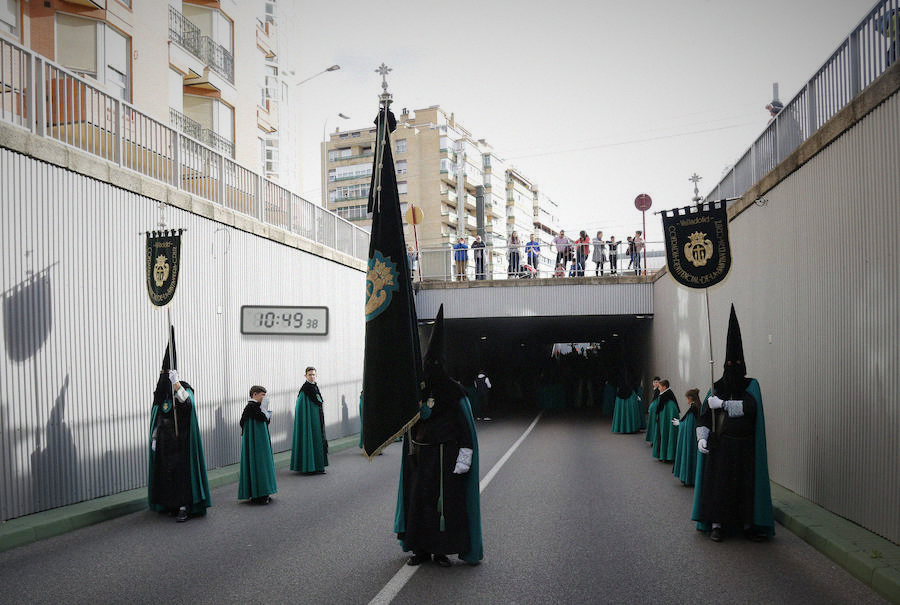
10:49:38
